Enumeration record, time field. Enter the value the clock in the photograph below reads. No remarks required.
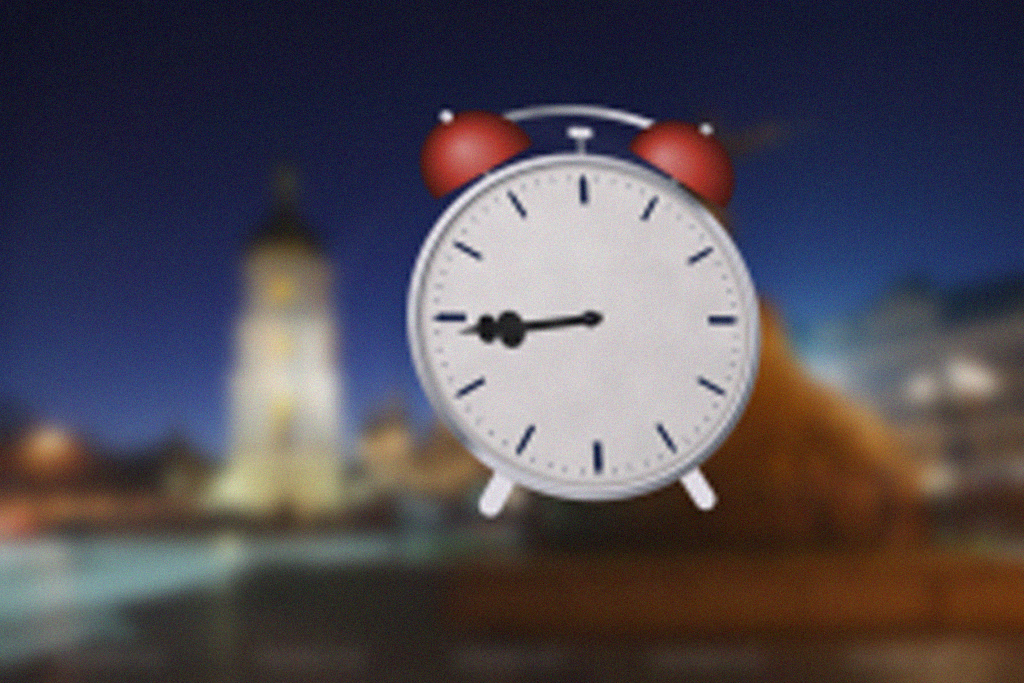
8:44
